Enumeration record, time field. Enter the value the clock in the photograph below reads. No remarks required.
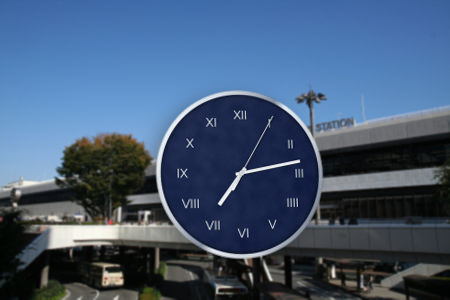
7:13:05
